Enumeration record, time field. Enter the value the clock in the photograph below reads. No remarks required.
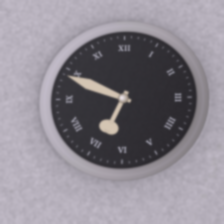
6:49
